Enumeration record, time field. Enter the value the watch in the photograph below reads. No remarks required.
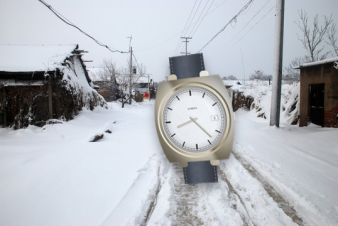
8:23
